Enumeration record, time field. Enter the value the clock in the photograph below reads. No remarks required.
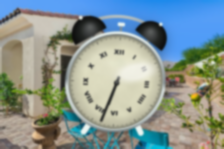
6:33
